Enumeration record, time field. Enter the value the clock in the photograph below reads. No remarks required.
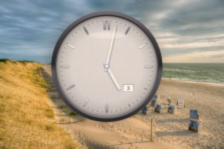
5:02
